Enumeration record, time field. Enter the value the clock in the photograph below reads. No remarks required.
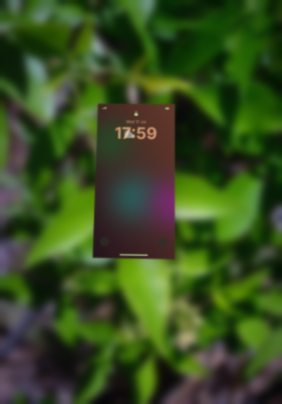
17:59
